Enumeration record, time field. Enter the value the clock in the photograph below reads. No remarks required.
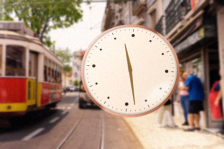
11:28
